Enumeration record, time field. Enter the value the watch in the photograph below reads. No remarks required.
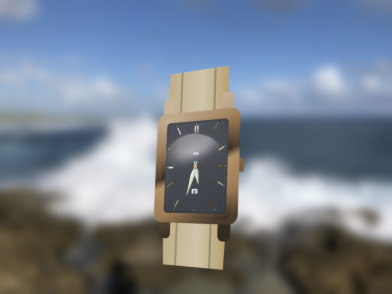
5:33
